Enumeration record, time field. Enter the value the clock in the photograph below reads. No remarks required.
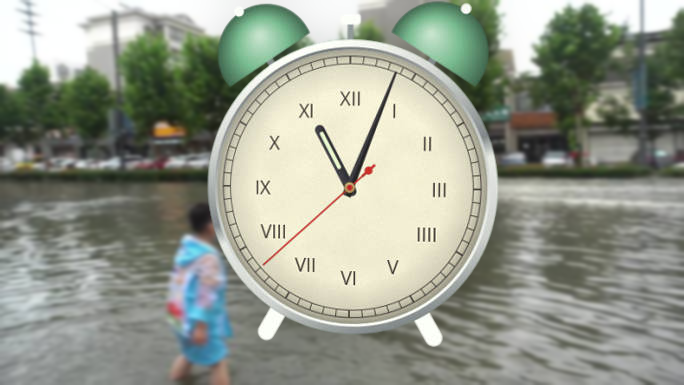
11:03:38
